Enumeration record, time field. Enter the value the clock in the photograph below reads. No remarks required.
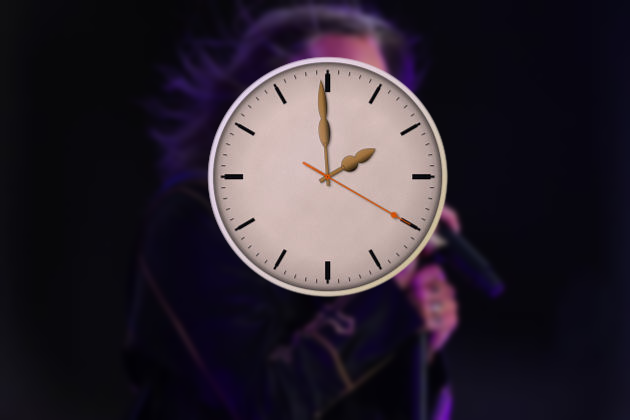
1:59:20
